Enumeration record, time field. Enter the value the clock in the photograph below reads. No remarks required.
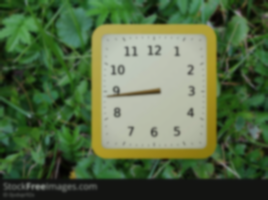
8:44
